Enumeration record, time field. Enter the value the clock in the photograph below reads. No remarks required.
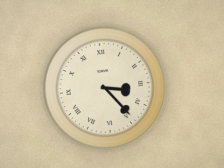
3:24
